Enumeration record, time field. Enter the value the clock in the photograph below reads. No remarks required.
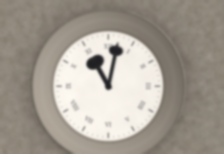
11:02
